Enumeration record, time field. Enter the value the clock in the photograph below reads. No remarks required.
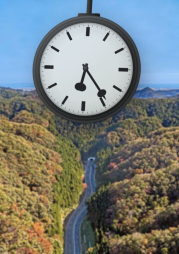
6:24
